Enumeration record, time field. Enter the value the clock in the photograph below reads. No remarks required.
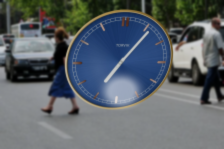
7:06
